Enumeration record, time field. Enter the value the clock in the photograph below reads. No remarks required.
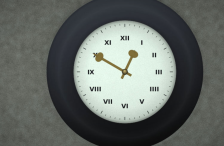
12:50
